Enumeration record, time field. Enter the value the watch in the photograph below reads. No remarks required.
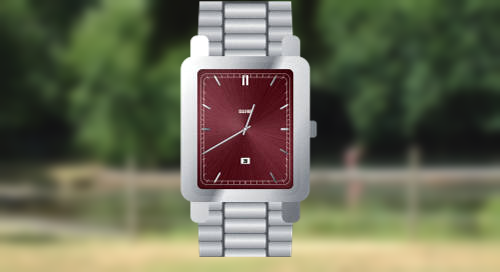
12:40
